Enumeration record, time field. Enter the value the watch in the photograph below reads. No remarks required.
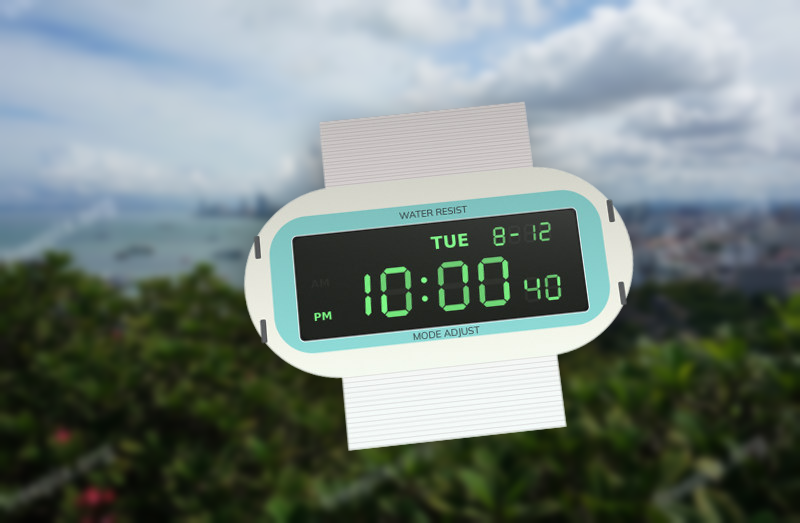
10:00:40
